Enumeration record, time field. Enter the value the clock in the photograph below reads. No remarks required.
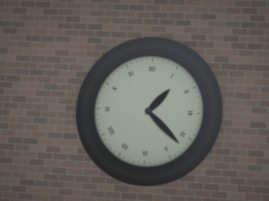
1:22
